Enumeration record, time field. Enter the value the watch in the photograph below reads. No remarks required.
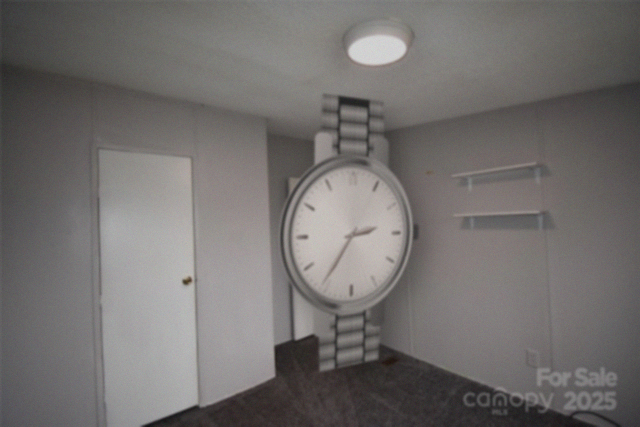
2:36
